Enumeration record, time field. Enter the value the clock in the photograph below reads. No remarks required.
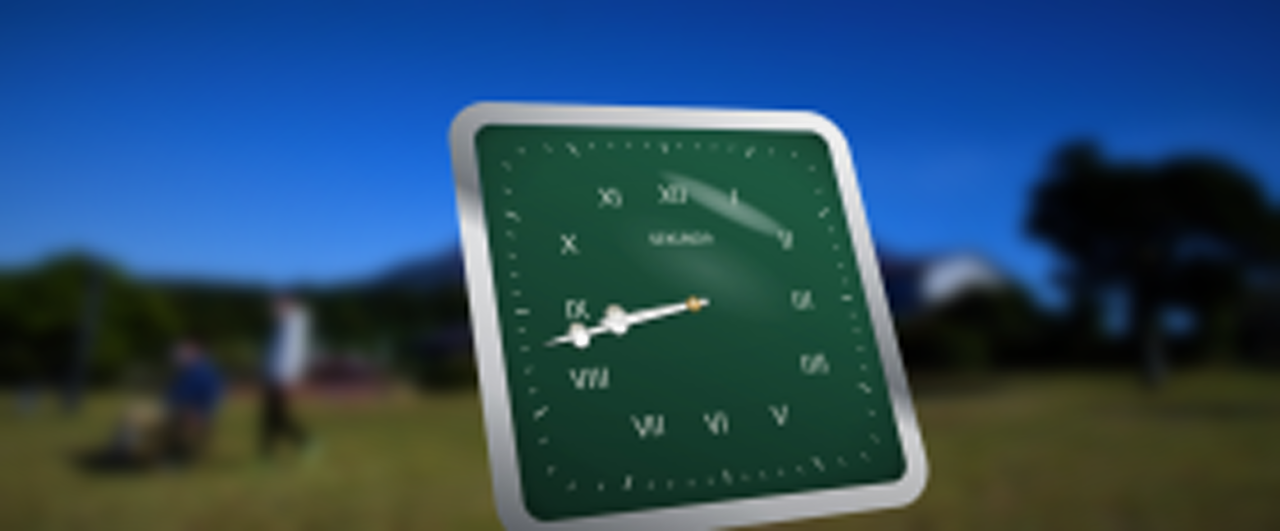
8:43
